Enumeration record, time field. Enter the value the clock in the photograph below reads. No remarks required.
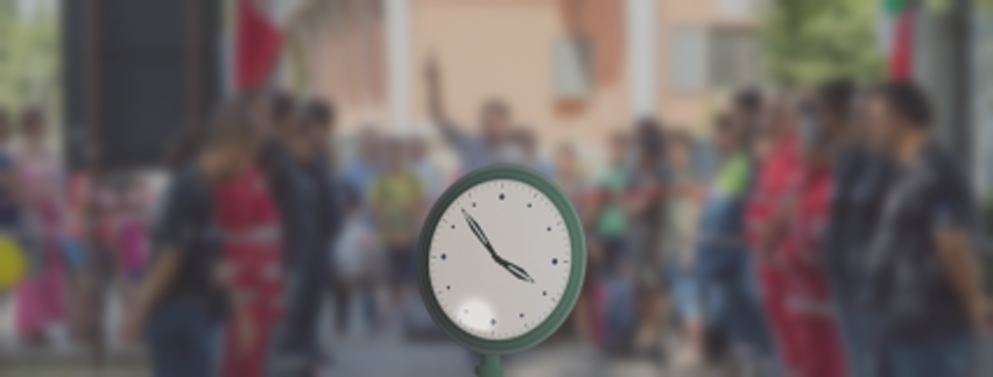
3:53
